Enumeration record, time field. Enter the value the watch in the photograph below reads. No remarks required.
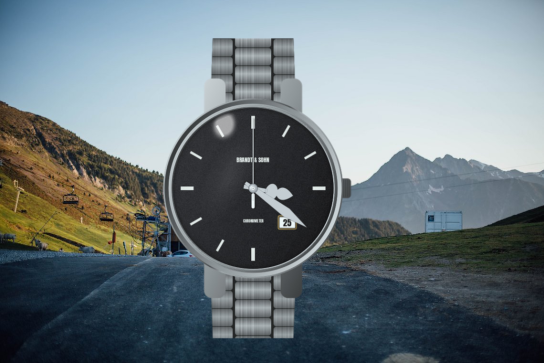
3:21:00
